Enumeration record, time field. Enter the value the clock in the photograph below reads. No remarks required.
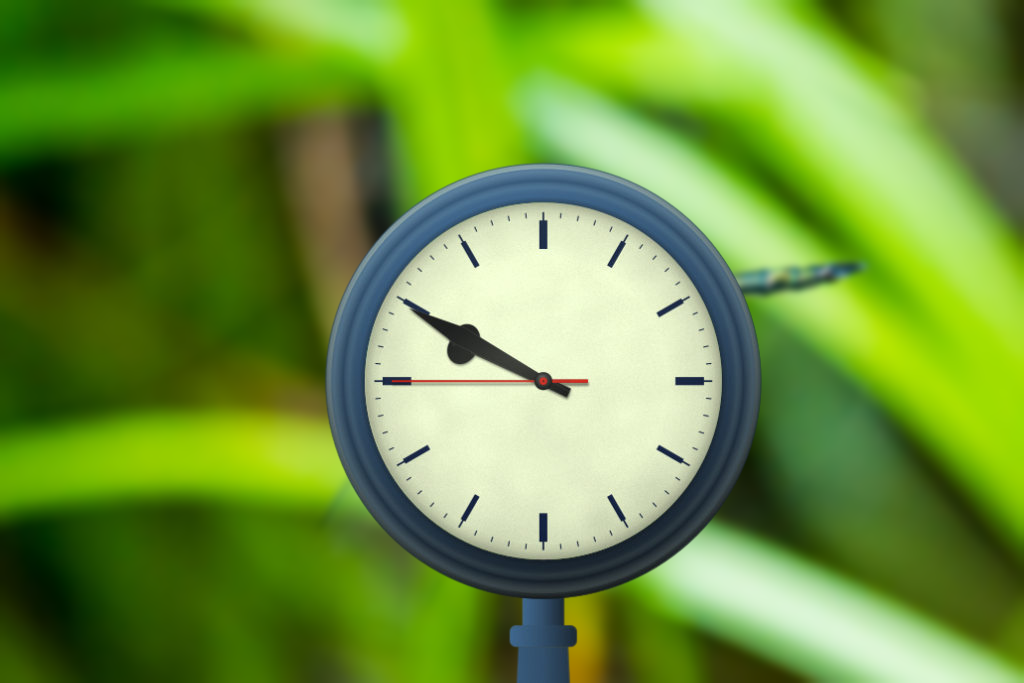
9:49:45
